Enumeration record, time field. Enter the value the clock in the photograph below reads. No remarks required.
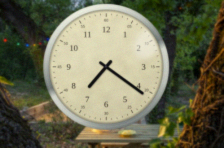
7:21
